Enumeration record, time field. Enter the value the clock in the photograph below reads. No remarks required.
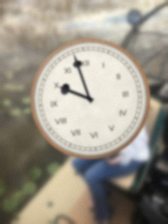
9:58
